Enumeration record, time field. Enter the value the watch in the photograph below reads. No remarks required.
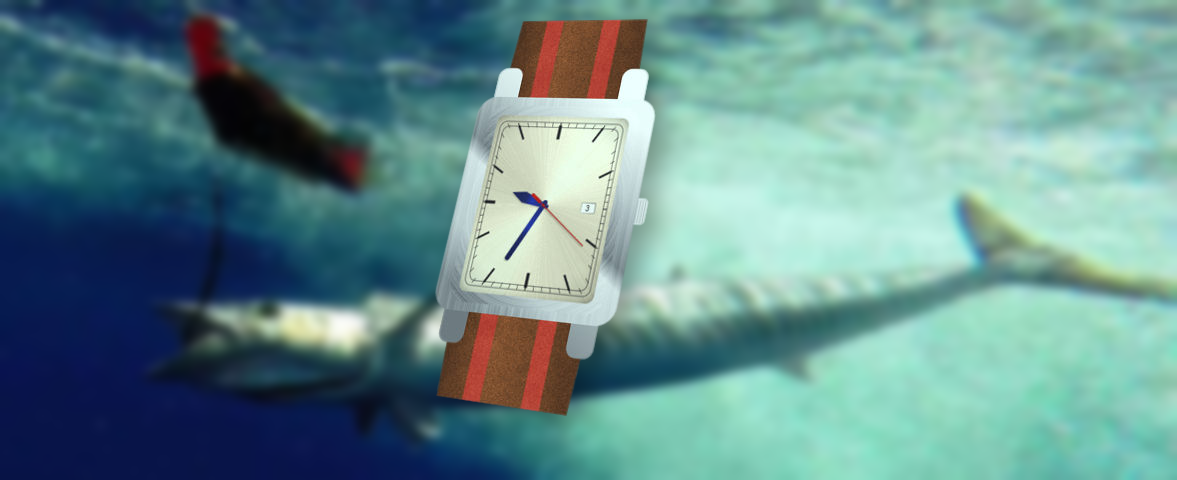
9:34:21
